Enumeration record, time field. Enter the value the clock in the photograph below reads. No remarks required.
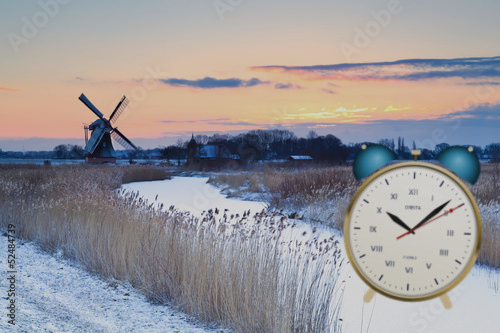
10:08:10
